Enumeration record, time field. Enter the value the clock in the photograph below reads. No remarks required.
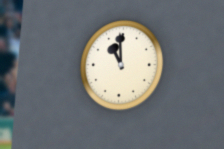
10:59
